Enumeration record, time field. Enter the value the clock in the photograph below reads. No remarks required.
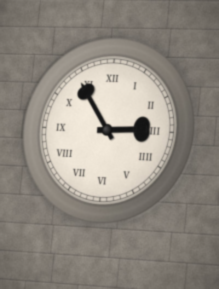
2:54
